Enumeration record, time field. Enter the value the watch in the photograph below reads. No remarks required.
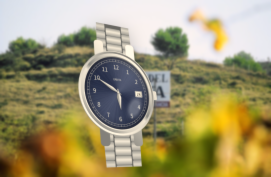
5:50
